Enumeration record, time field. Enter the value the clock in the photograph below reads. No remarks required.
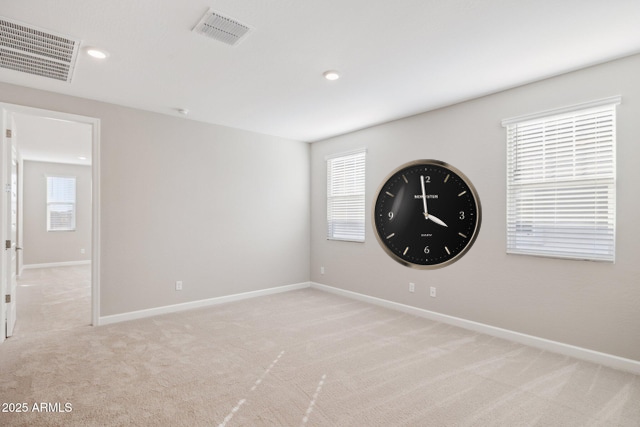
3:59
